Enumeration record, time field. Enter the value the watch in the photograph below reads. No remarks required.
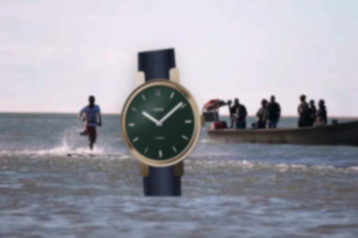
10:09
